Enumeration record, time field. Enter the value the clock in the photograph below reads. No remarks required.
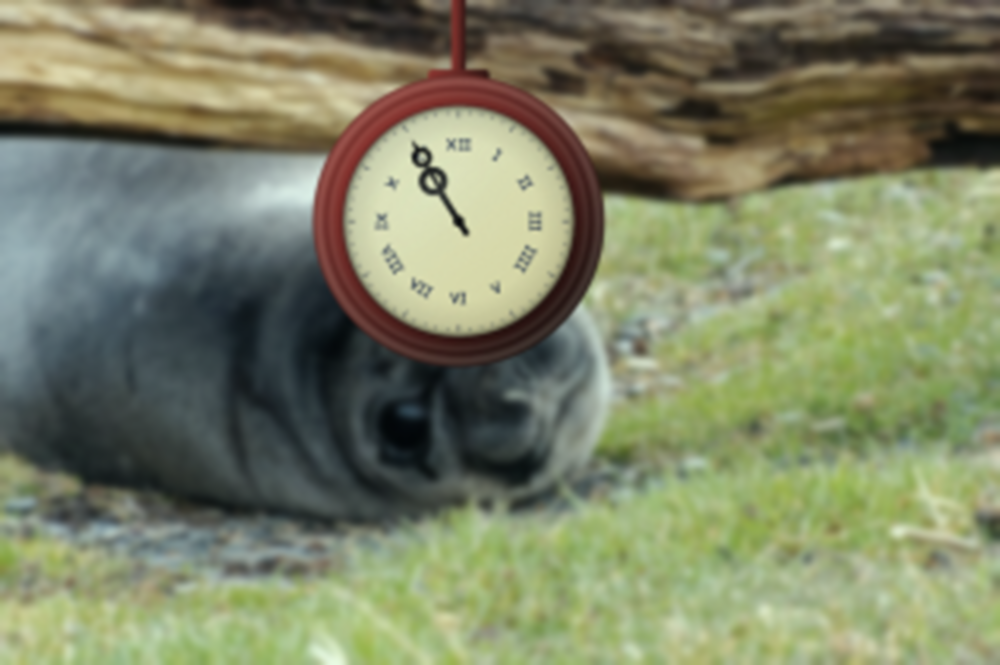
10:55
